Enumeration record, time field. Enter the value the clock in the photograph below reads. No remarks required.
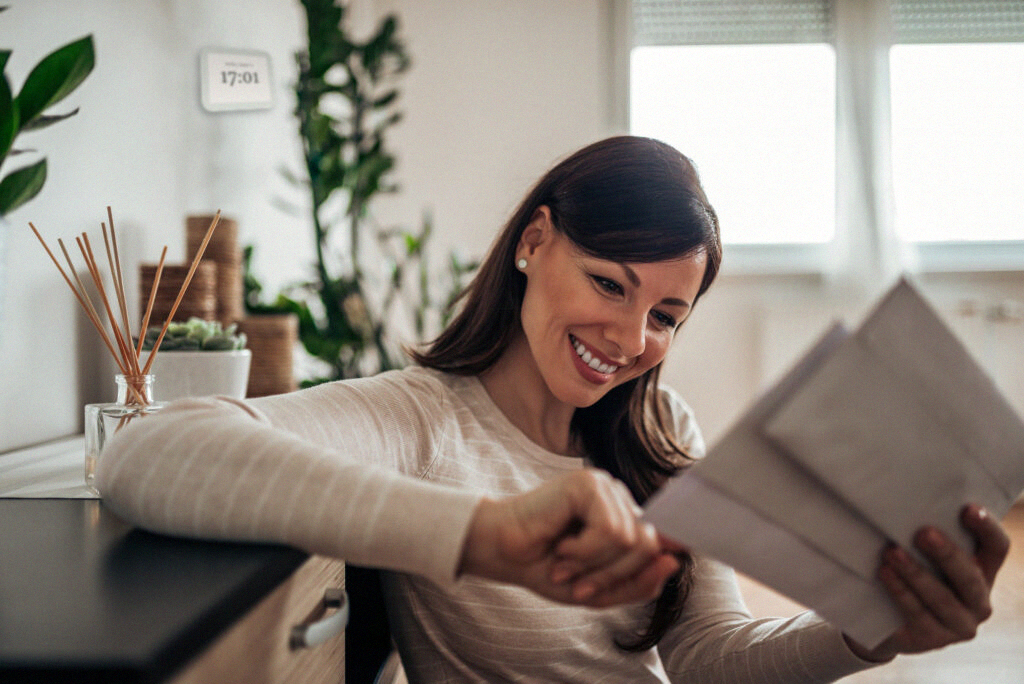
17:01
